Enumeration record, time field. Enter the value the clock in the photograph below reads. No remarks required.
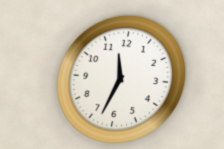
11:33
